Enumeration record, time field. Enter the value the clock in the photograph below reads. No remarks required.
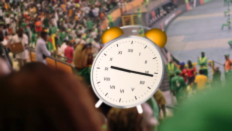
9:16
